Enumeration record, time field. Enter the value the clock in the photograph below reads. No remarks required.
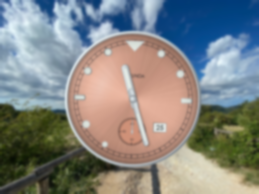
11:27
